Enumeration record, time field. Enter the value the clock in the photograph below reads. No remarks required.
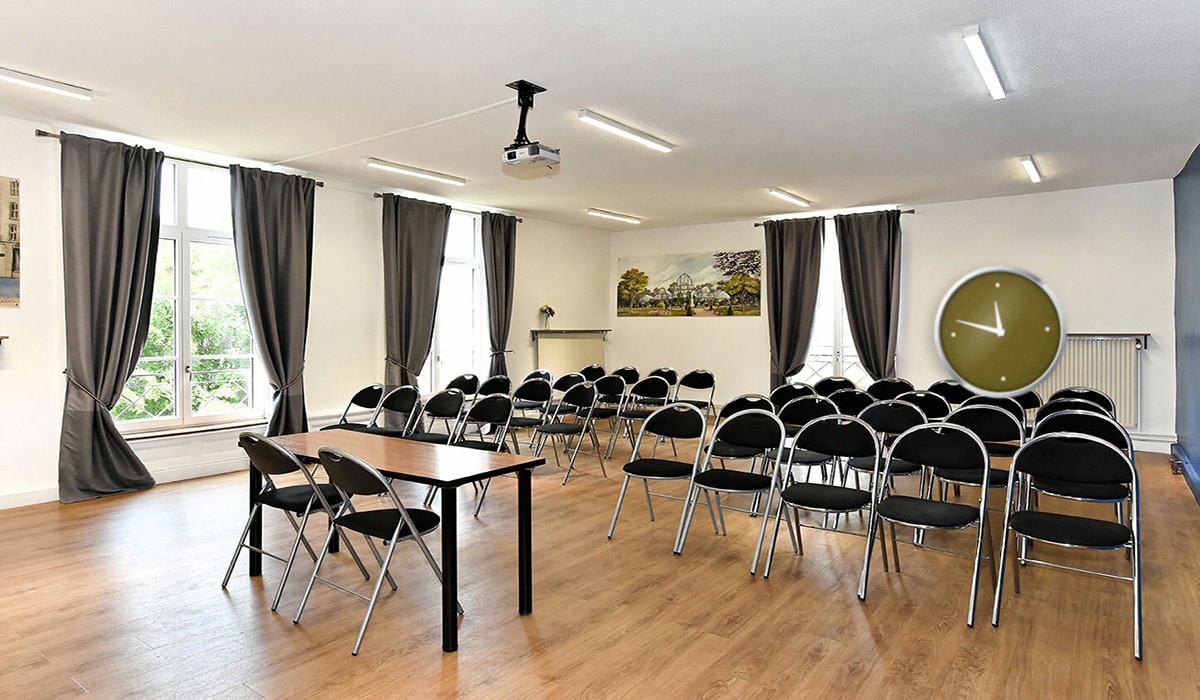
11:48
